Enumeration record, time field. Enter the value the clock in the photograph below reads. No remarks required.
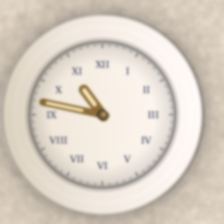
10:47
